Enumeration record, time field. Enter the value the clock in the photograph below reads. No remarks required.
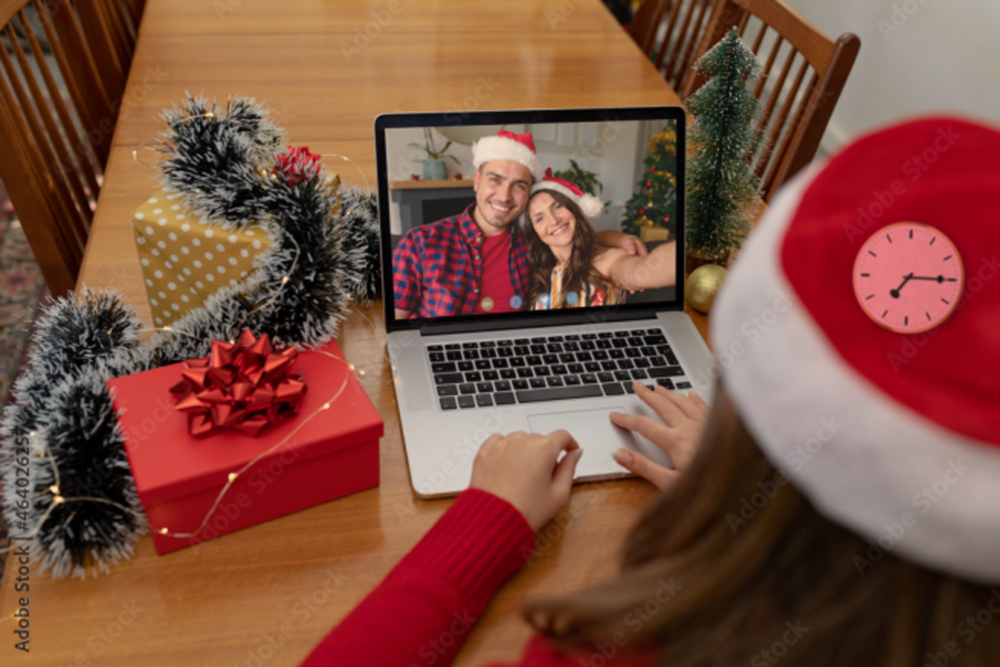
7:15
